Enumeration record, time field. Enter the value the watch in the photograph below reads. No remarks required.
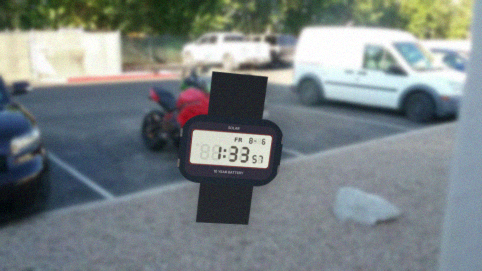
1:33
